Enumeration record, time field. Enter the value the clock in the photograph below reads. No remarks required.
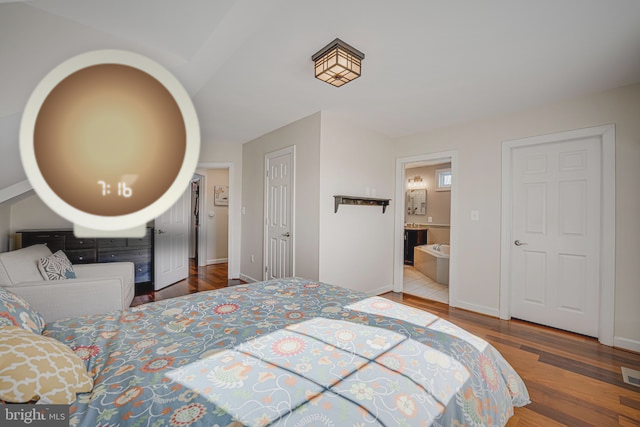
7:16
